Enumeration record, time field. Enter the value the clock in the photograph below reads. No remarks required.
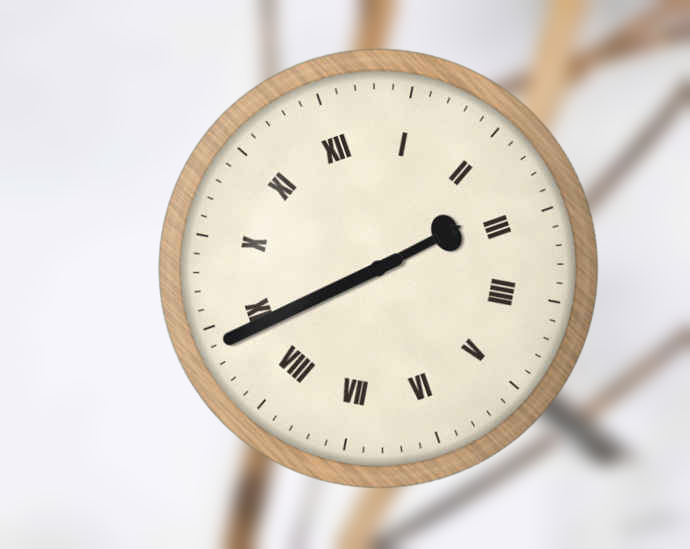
2:44
